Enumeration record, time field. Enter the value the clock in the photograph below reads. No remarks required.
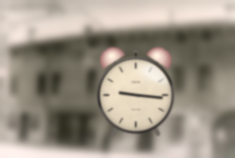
9:16
